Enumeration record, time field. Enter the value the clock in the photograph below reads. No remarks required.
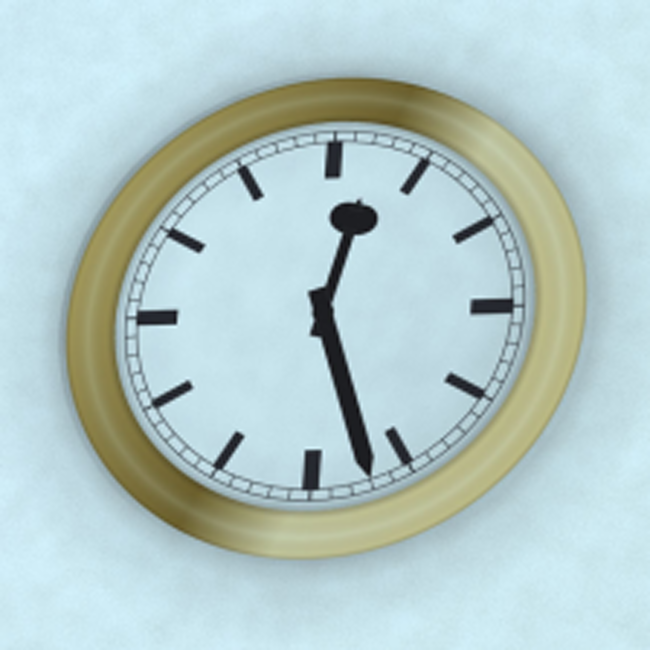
12:27
